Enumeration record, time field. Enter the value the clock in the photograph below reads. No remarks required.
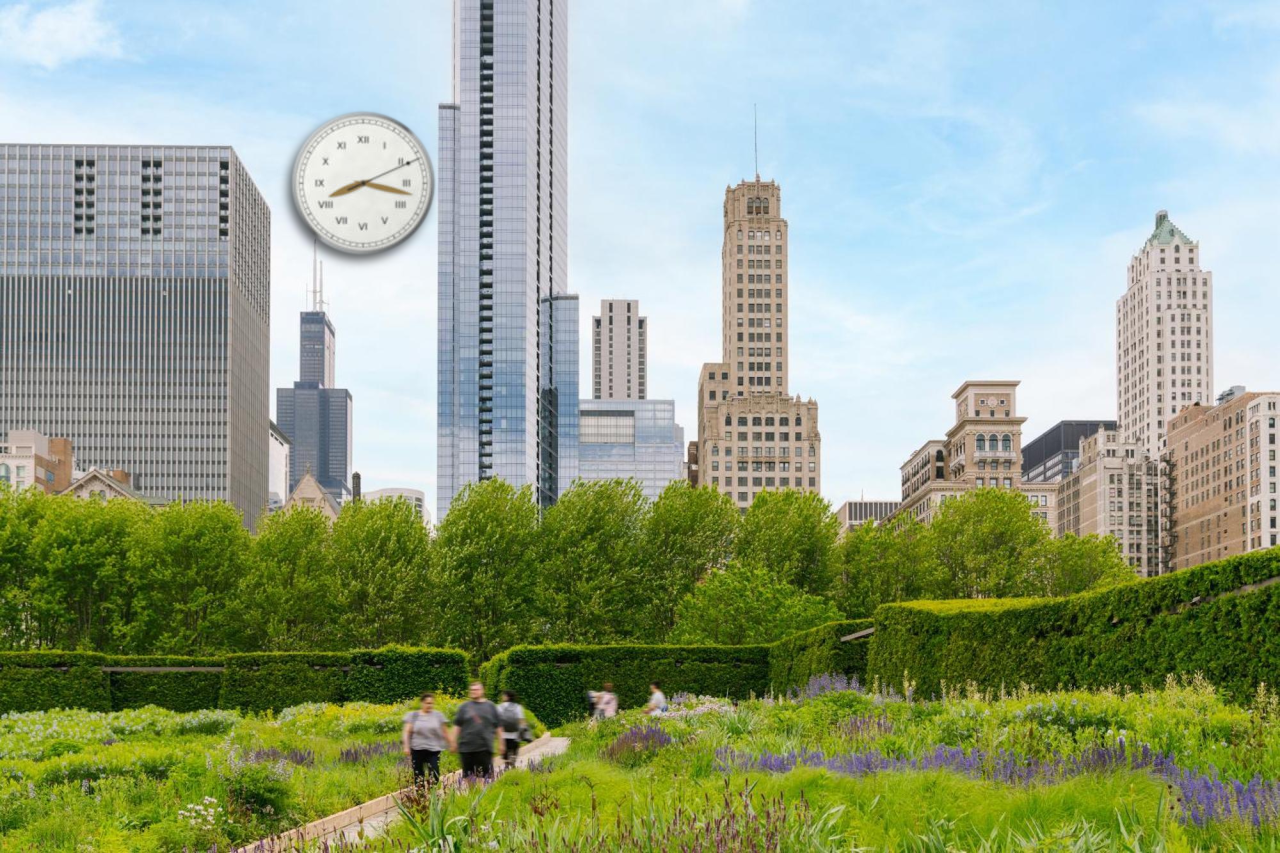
8:17:11
